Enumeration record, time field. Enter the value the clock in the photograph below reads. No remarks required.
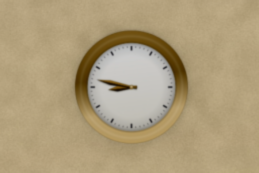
8:47
